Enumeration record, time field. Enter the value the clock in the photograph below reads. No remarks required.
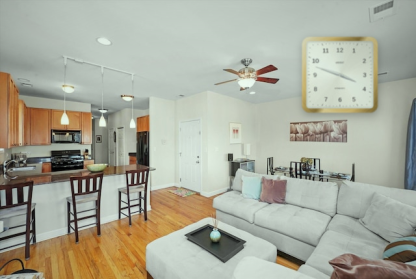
3:48
